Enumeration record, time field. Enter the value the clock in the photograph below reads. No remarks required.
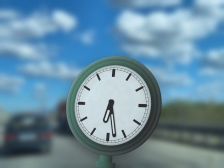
6:28
